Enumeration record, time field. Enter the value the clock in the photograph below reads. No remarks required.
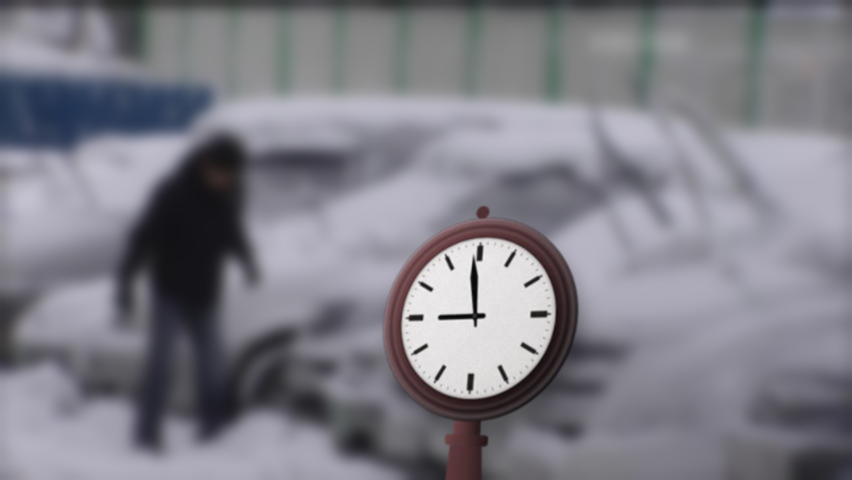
8:59
